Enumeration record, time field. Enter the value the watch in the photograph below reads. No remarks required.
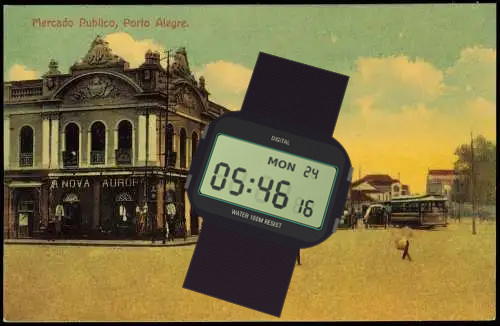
5:46:16
